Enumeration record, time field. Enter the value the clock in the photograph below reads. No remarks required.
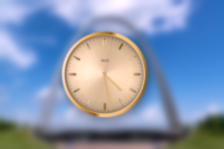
4:28
